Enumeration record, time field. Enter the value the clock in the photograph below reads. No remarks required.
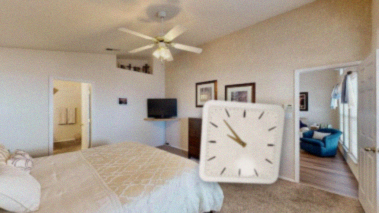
9:53
